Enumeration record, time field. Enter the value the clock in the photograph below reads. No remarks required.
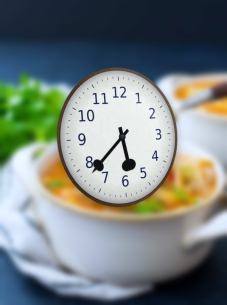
5:38
